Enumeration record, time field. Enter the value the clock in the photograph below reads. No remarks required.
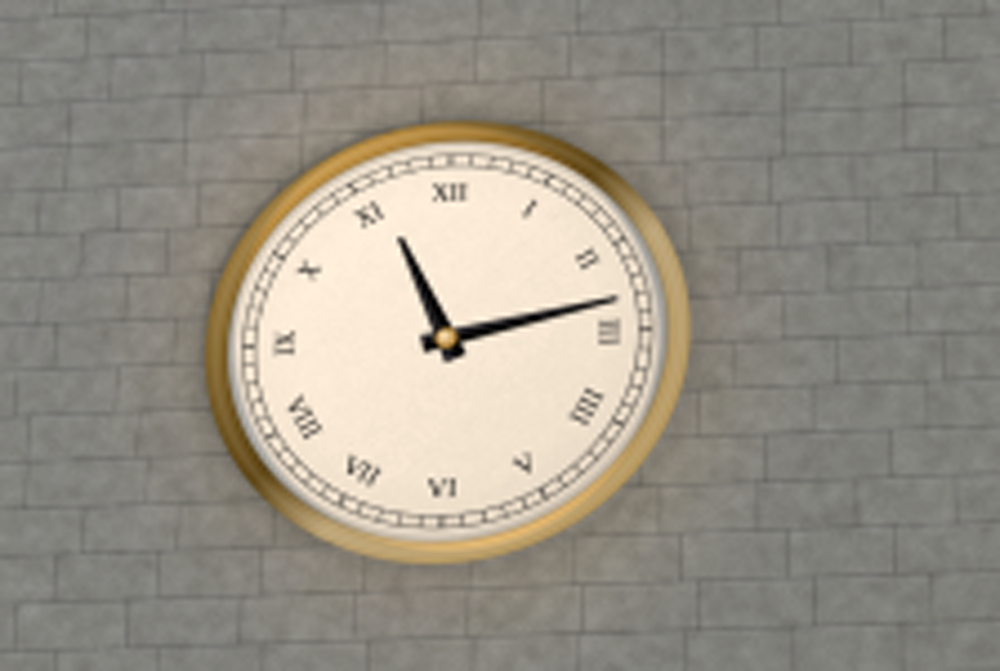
11:13
